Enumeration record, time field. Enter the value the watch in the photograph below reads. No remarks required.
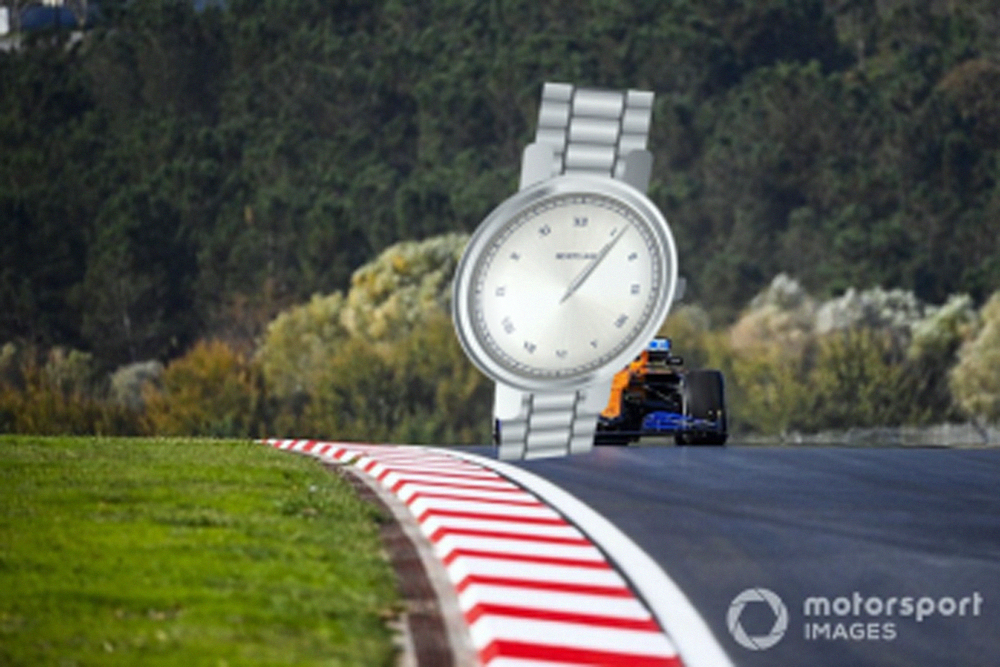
1:06
